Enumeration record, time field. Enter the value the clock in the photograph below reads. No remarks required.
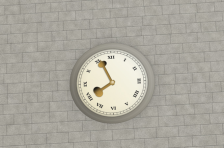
7:56
